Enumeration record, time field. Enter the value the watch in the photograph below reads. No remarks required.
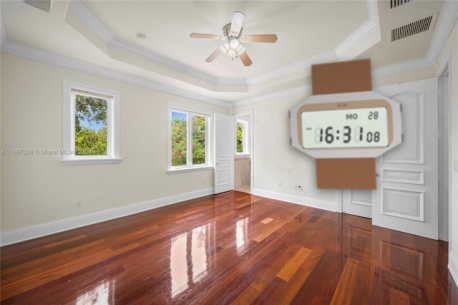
16:31:08
